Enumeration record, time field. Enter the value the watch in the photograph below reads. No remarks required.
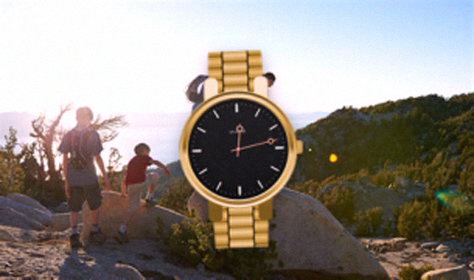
12:13
